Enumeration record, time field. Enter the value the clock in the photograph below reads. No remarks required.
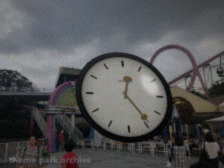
12:24
